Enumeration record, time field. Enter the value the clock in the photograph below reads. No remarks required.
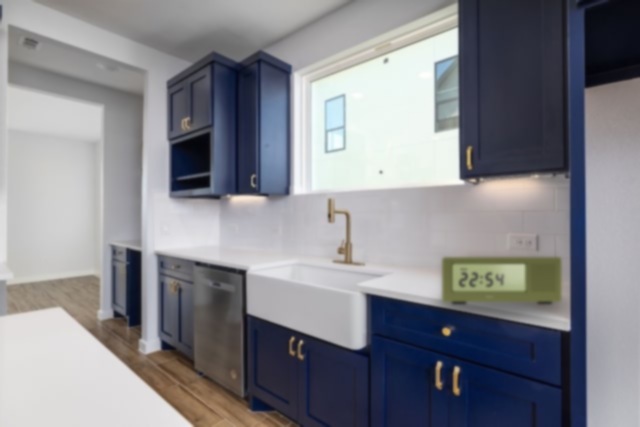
22:54
